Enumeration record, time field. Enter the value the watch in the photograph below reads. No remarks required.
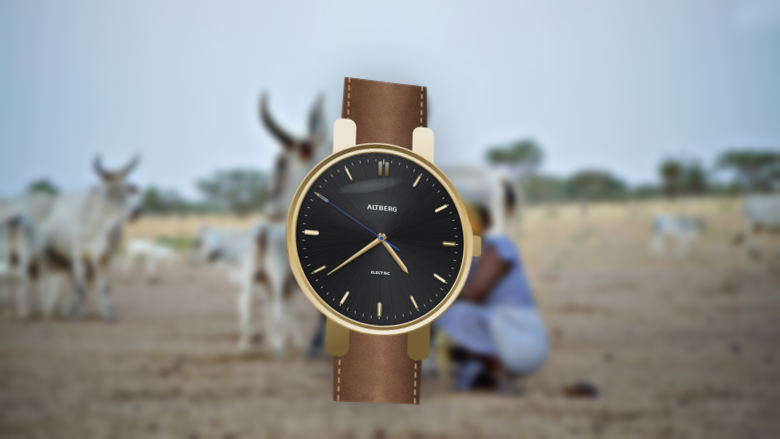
4:38:50
